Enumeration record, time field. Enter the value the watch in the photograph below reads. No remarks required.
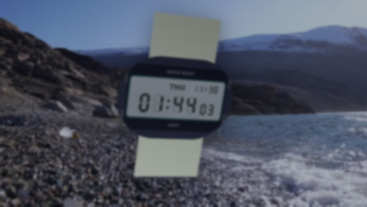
1:44:03
